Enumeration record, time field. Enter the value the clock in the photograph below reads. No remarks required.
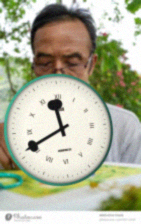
11:41
